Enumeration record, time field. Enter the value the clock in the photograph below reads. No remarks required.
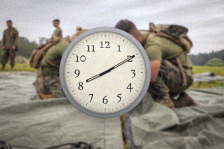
8:10
